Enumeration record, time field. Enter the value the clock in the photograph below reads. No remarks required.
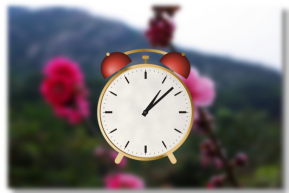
1:08
